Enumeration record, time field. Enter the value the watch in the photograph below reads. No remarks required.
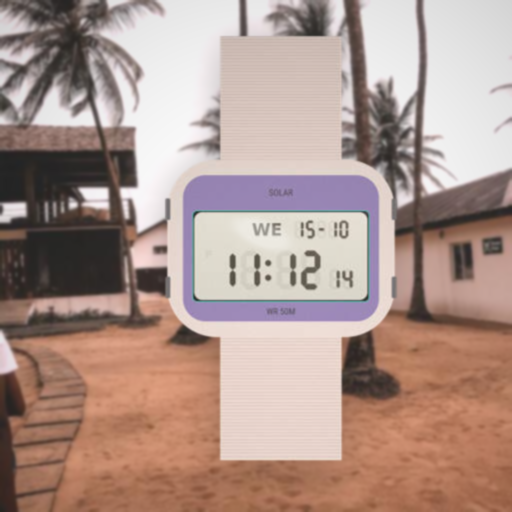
11:12:14
